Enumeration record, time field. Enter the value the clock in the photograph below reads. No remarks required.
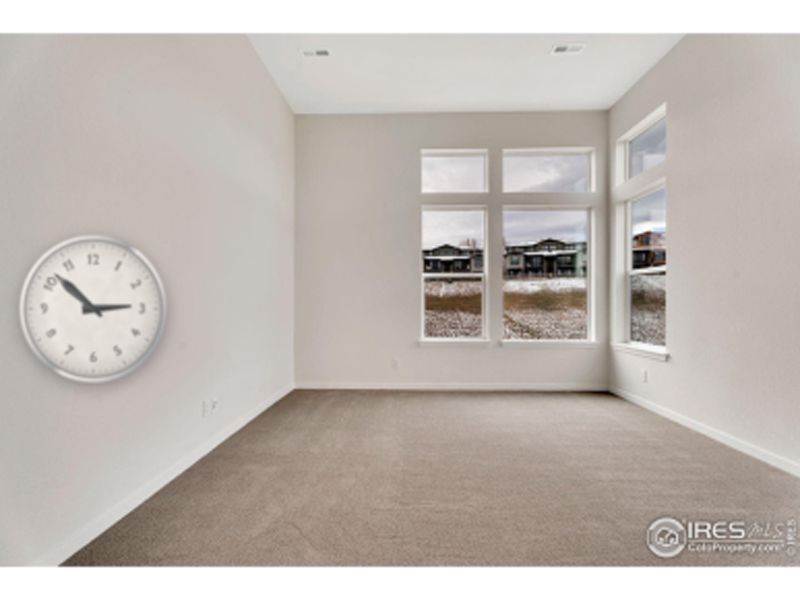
2:52
